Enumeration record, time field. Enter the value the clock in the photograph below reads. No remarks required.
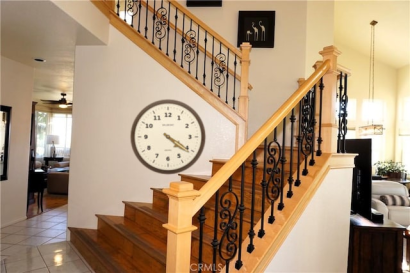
4:21
